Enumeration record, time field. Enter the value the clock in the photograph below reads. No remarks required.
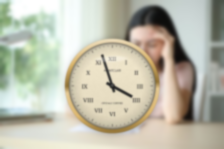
3:57
